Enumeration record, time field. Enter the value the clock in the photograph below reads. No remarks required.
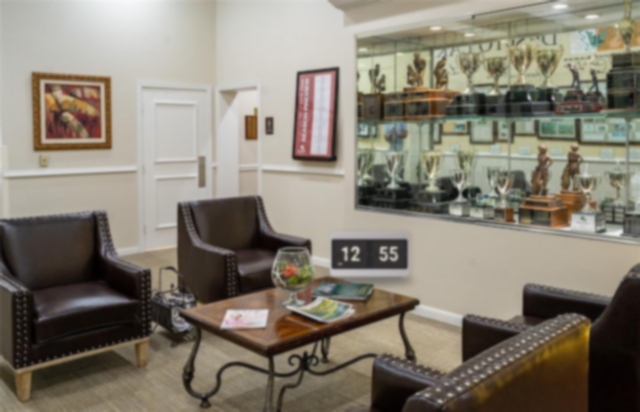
12:55
